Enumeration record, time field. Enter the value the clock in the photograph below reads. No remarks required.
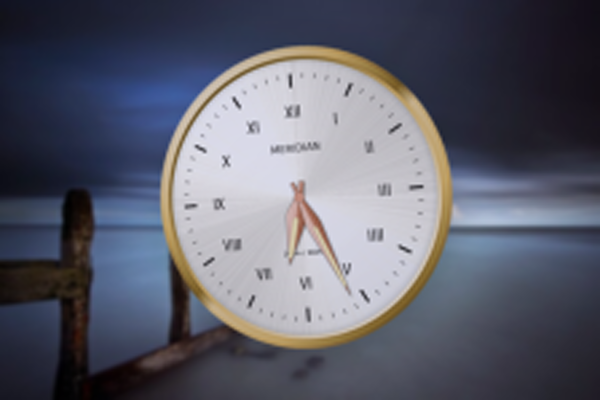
6:26
